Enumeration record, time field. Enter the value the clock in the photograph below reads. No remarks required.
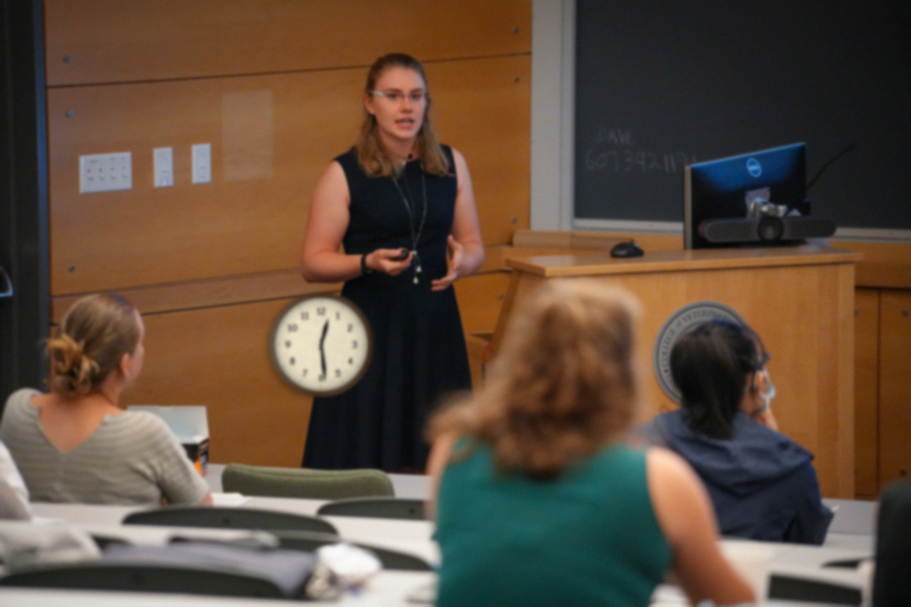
12:29
